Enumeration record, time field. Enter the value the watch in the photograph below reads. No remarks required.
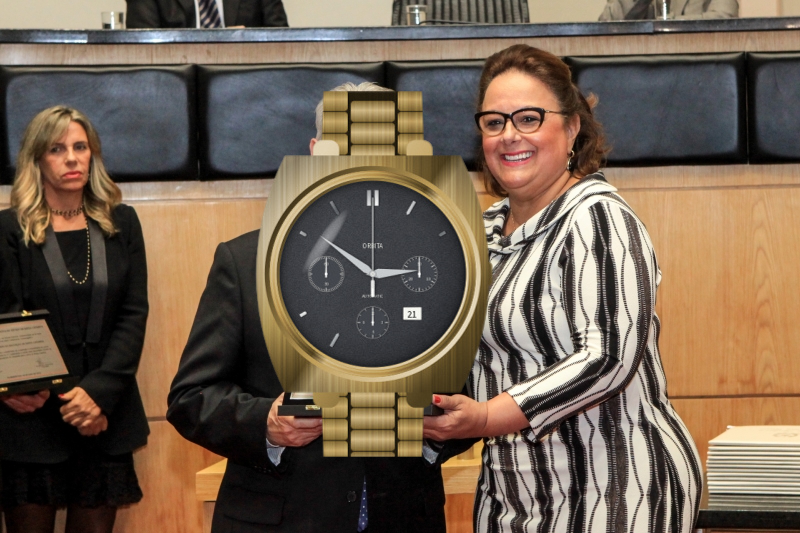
2:51
